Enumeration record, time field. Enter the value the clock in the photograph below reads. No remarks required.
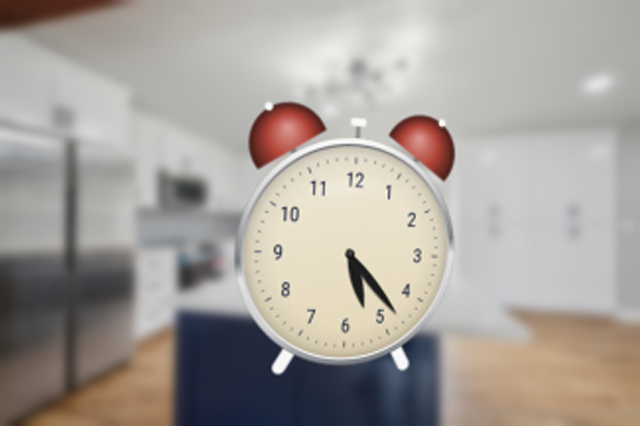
5:23
